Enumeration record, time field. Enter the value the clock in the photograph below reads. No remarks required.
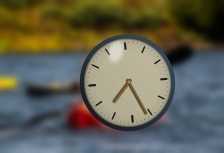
7:26
